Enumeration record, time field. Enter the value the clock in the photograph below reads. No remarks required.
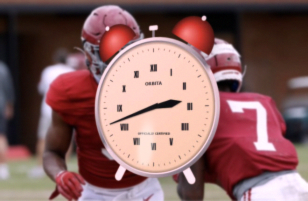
2:42
